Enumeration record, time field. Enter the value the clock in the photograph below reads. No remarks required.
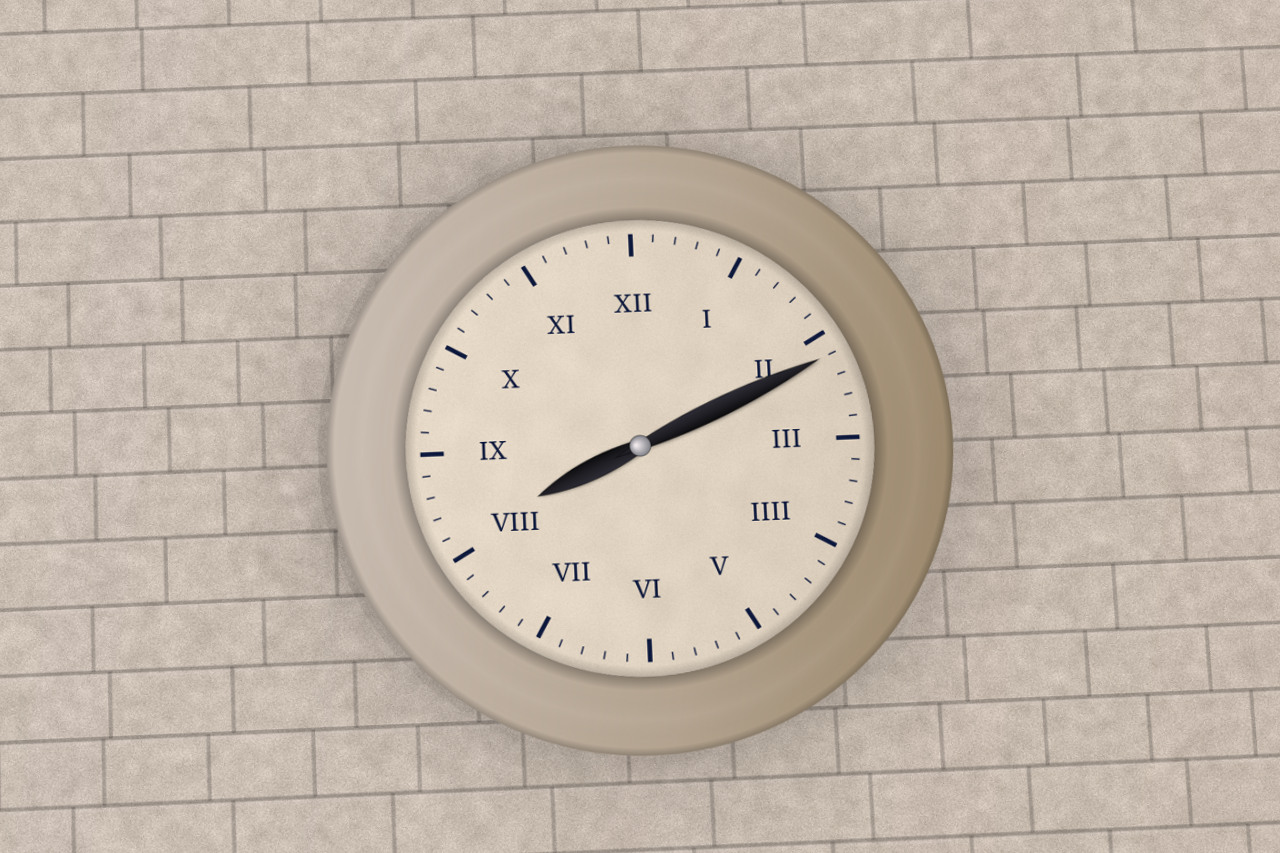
8:11
